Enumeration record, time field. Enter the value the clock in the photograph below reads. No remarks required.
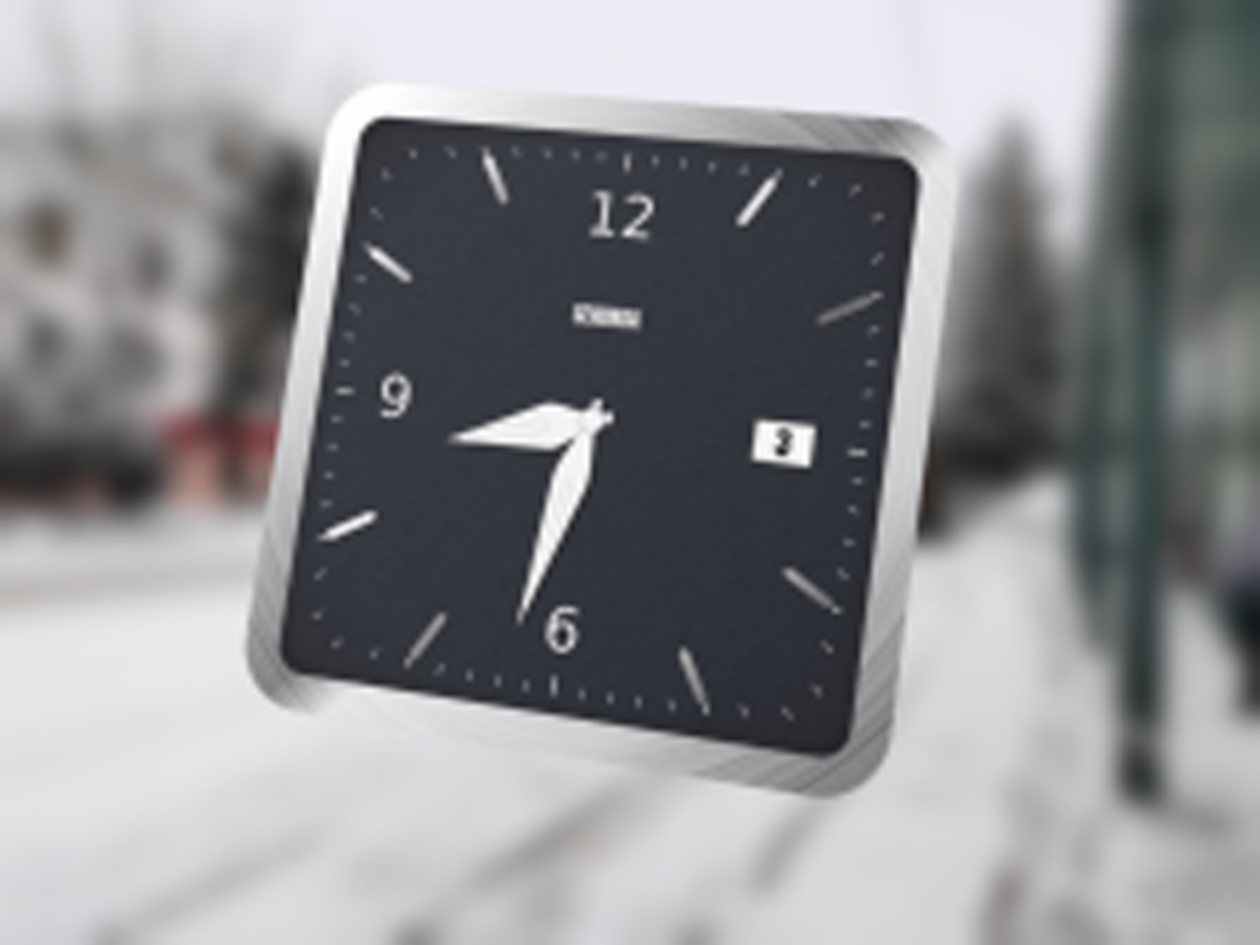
8:32
